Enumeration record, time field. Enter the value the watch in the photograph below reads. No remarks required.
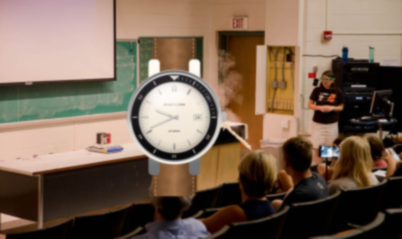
9:41
